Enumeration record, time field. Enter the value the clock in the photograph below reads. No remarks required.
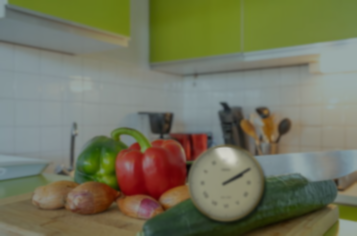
2:10
